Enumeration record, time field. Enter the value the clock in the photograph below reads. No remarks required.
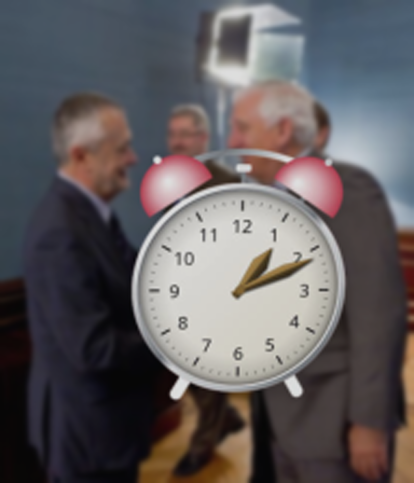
1:11
